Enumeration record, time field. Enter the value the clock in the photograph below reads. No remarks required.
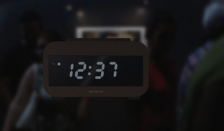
12:37
